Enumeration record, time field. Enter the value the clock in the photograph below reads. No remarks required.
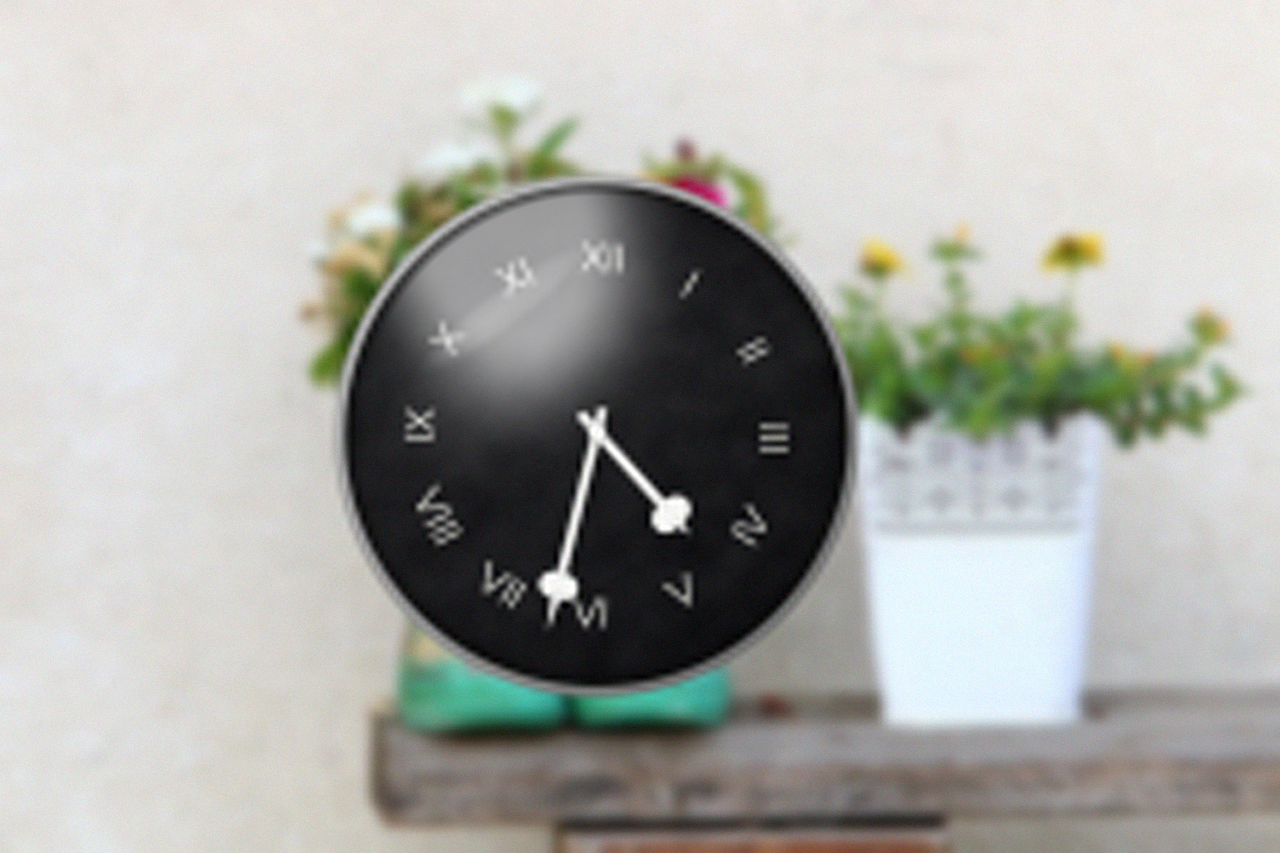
4:32
